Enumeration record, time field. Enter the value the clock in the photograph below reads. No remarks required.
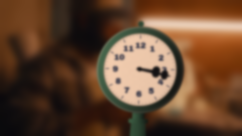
3:17
